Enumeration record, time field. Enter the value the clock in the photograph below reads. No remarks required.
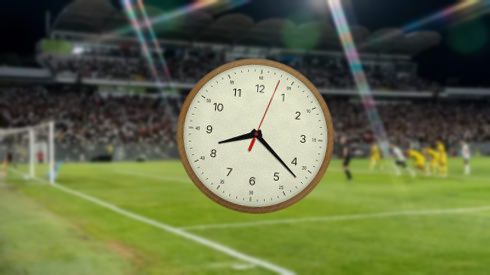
8:22:03
